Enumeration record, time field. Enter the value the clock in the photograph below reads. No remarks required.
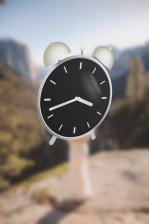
3:42
